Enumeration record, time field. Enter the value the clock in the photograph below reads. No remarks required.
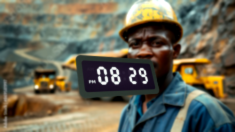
8:29
